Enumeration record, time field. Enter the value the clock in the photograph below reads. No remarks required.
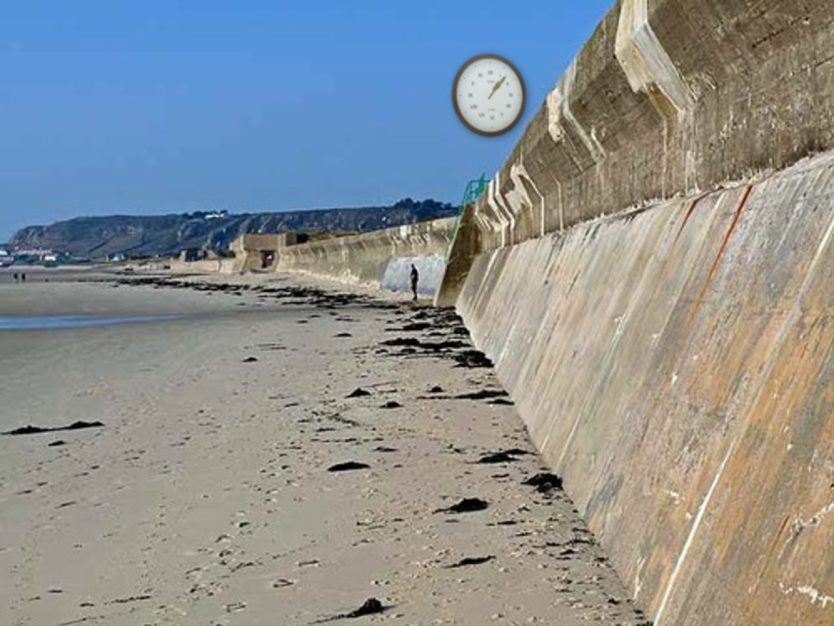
1:07
